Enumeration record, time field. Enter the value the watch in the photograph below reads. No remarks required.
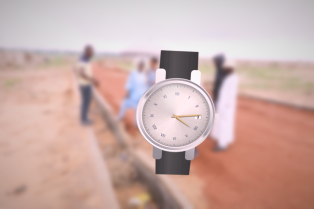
4:14
